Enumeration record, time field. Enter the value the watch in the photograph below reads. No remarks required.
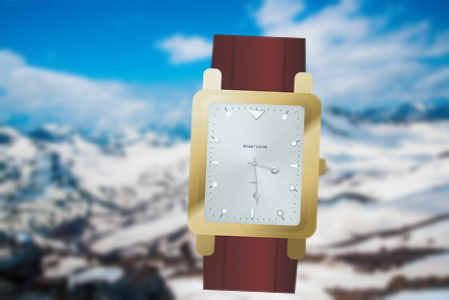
3:29
